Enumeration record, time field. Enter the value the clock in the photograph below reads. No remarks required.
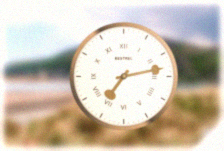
7:13
